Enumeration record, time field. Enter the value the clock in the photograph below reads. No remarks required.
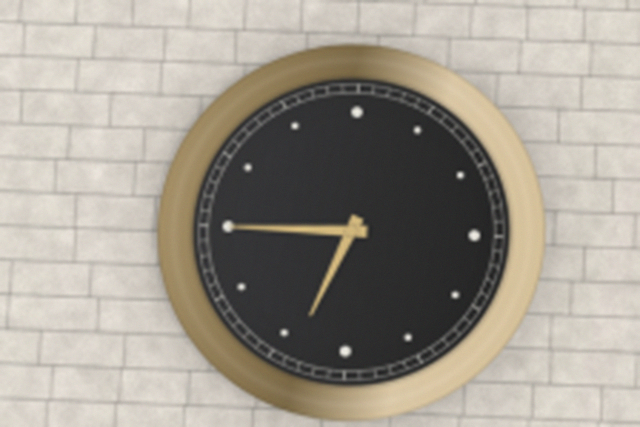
6:45
